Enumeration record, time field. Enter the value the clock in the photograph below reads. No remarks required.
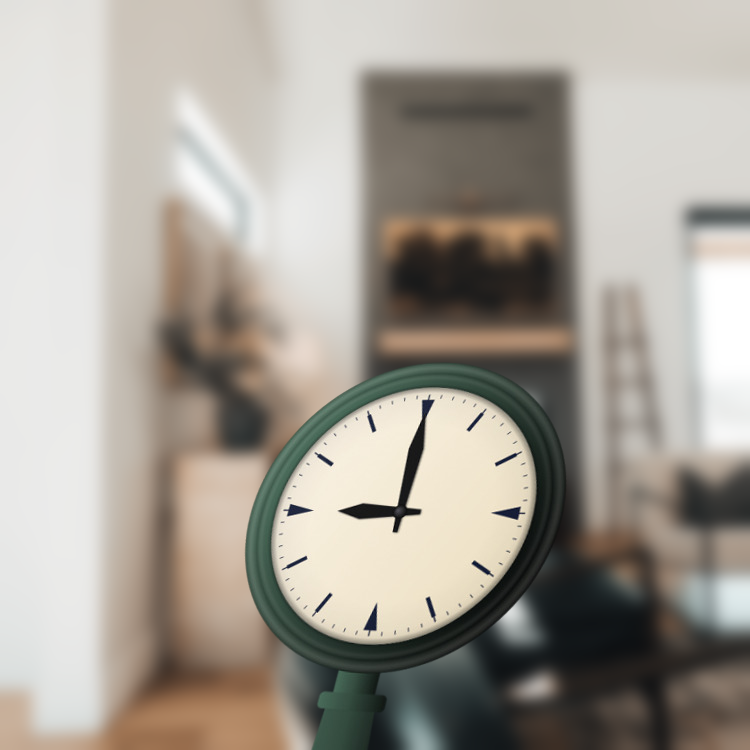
9:00
